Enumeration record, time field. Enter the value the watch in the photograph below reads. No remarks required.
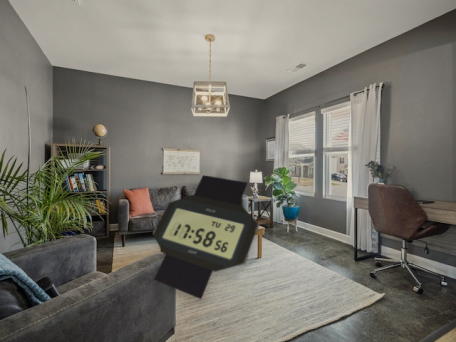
17:58:56
